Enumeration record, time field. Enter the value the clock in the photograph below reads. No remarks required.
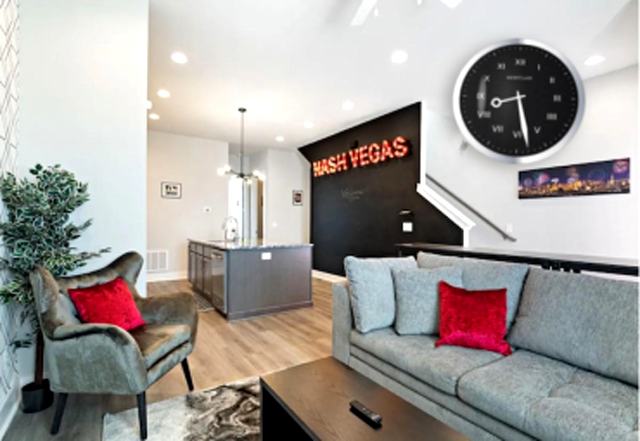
8:28
